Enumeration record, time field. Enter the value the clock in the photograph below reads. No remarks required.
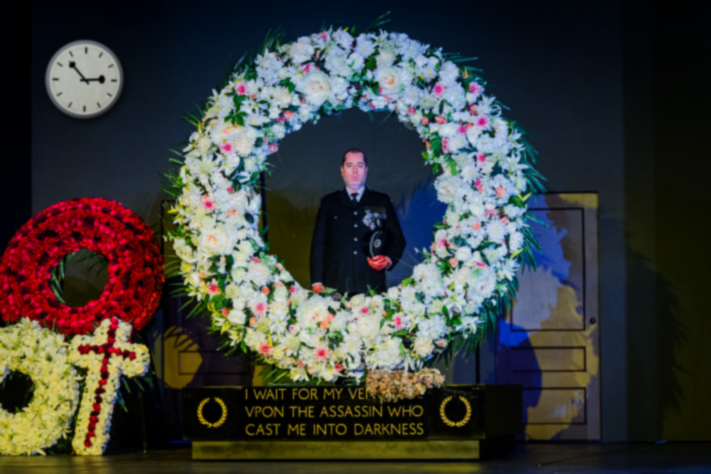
2:53
